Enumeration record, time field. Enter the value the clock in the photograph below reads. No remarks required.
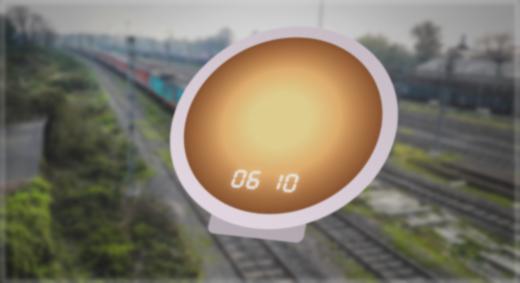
6:10
